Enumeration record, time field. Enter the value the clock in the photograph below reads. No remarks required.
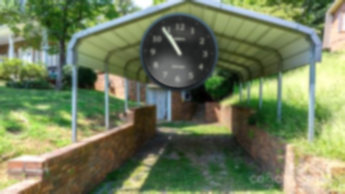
10:54
